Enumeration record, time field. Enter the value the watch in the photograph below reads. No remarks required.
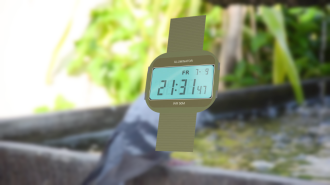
21:31:47
